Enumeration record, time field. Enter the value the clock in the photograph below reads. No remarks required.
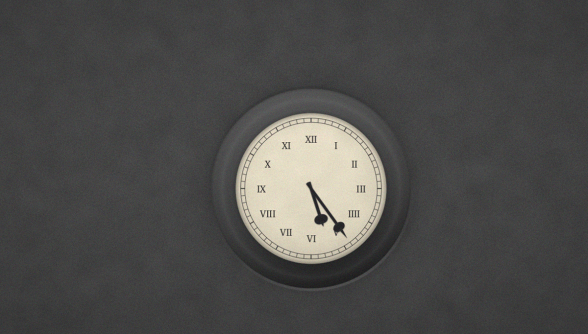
5:24
